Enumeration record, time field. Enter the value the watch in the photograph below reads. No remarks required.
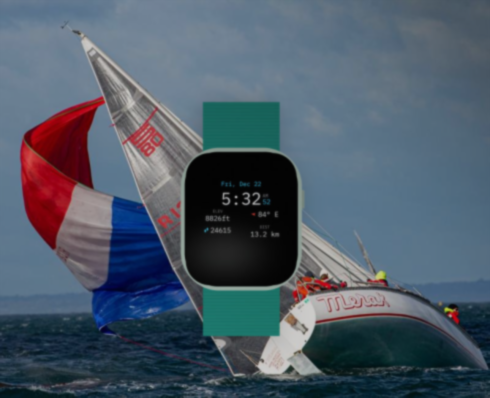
5:32
